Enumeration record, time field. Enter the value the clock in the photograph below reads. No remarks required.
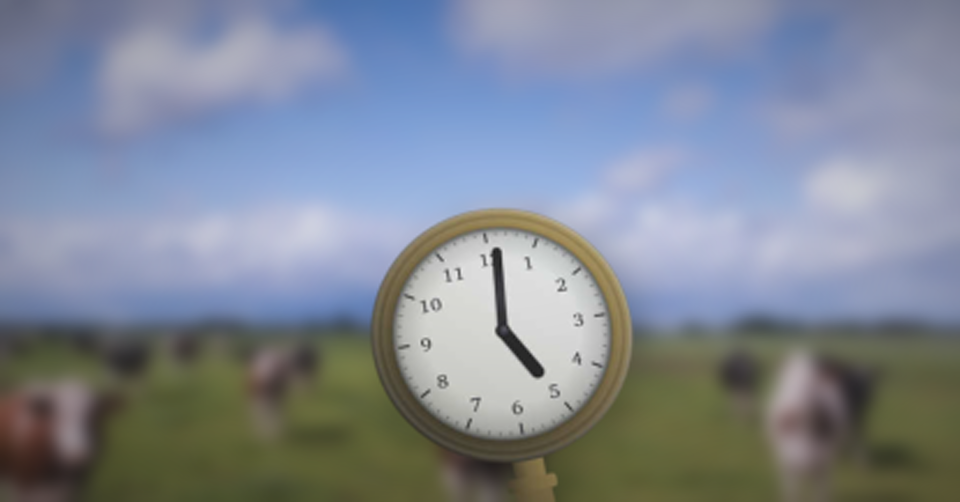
5:01
